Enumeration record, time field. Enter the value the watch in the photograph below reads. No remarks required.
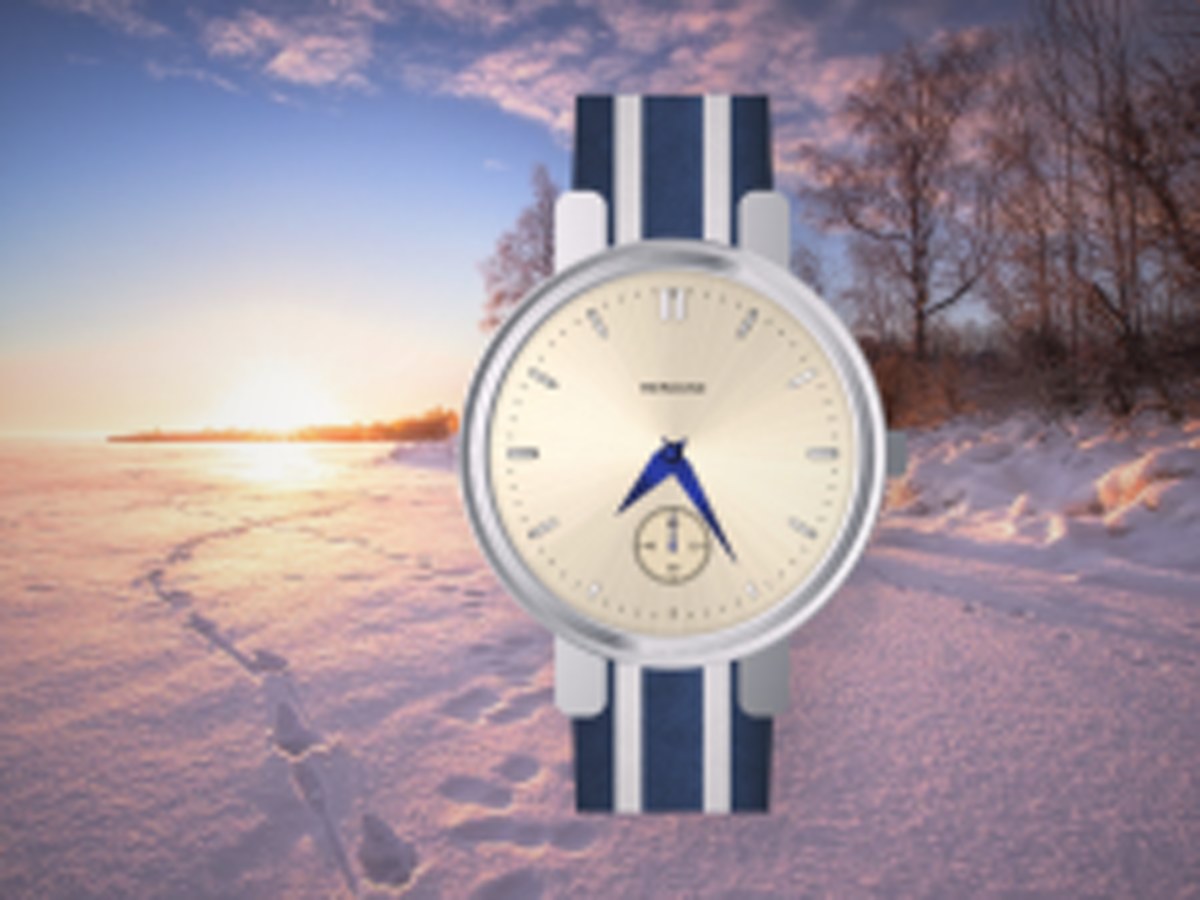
7:25
